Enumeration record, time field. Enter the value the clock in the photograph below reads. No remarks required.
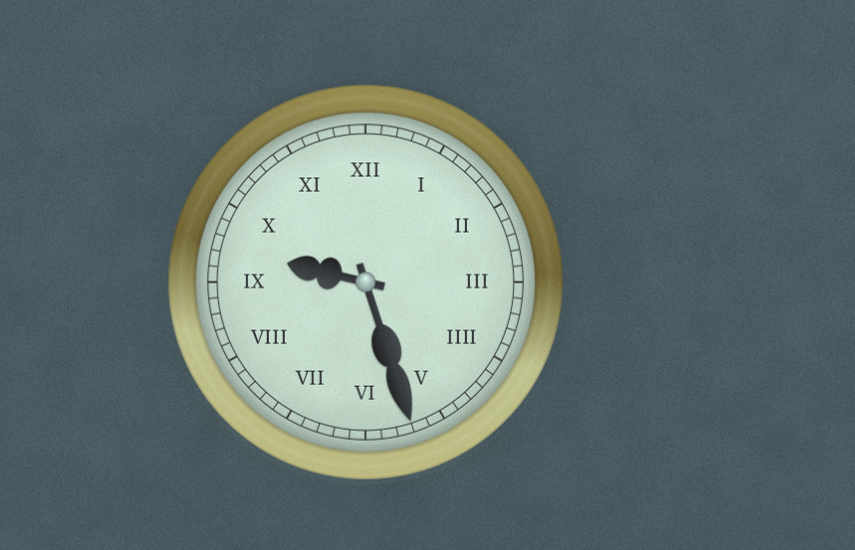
9:27
